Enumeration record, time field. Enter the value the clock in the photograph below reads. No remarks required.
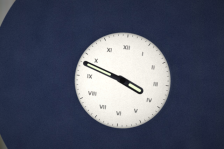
3:48
